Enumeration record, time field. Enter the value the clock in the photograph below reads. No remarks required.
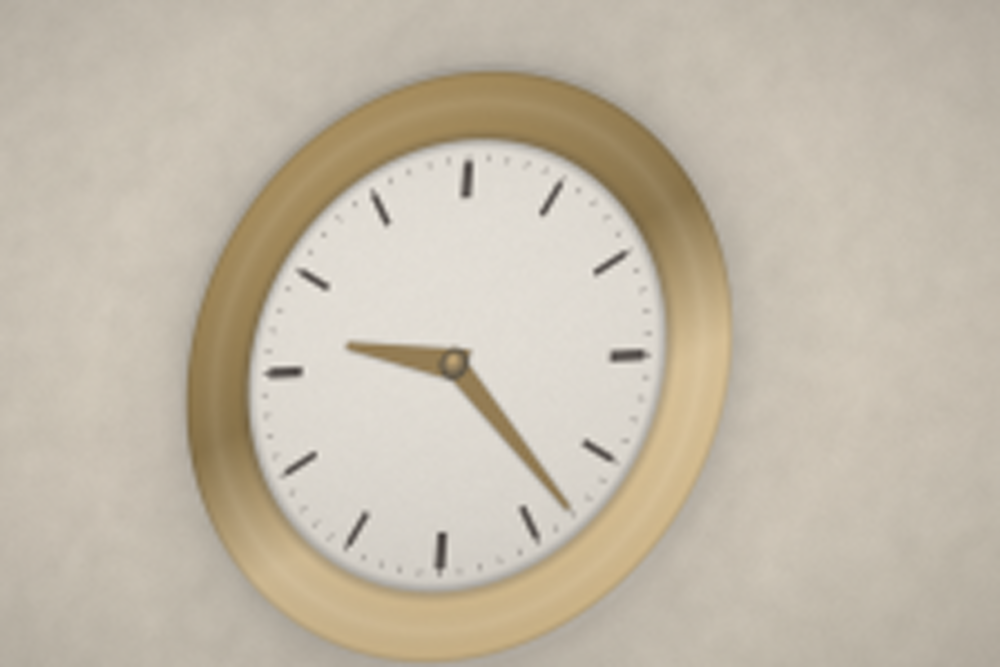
9:23
